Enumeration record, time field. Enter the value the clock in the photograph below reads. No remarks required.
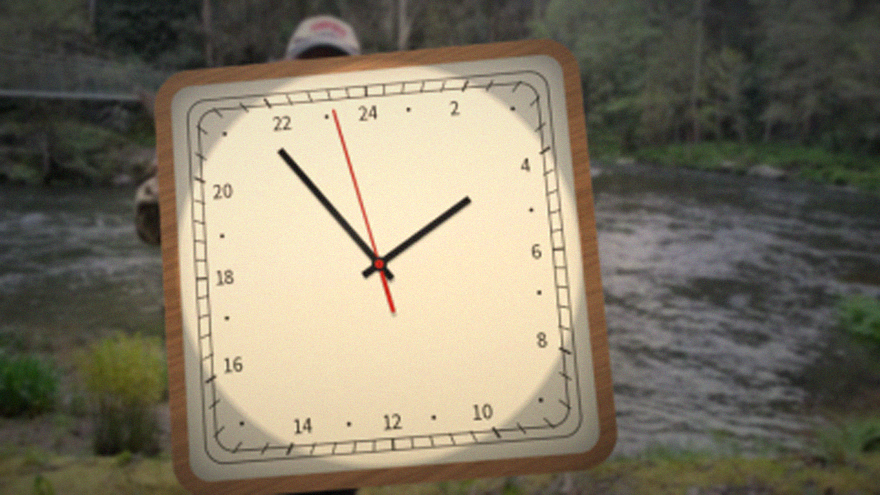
3:53:58
